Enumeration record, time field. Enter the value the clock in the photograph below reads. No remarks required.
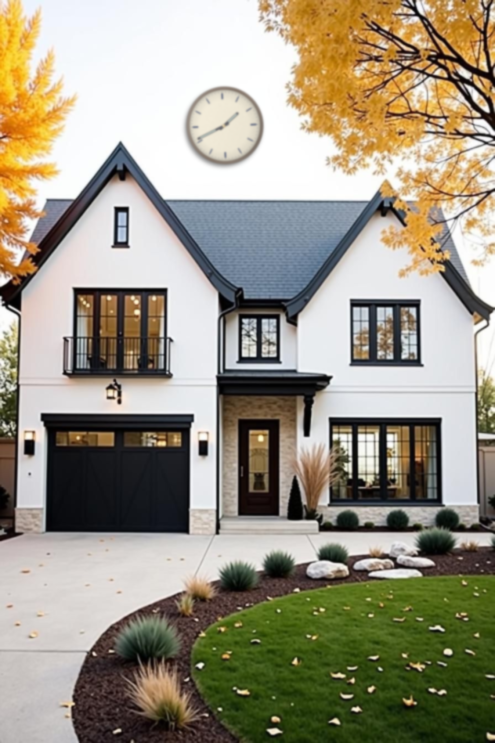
1:41
